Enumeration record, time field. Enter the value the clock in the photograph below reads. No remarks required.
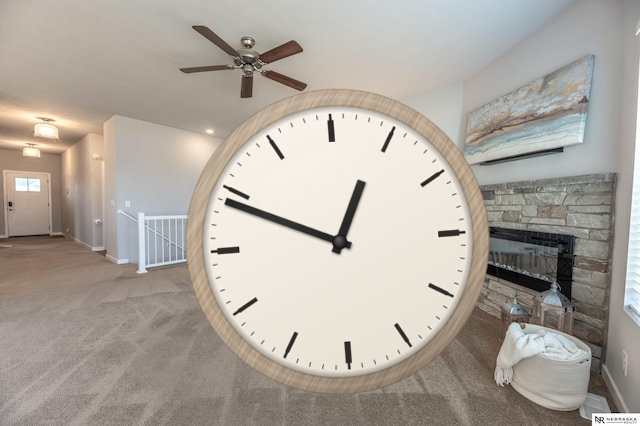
12:49
